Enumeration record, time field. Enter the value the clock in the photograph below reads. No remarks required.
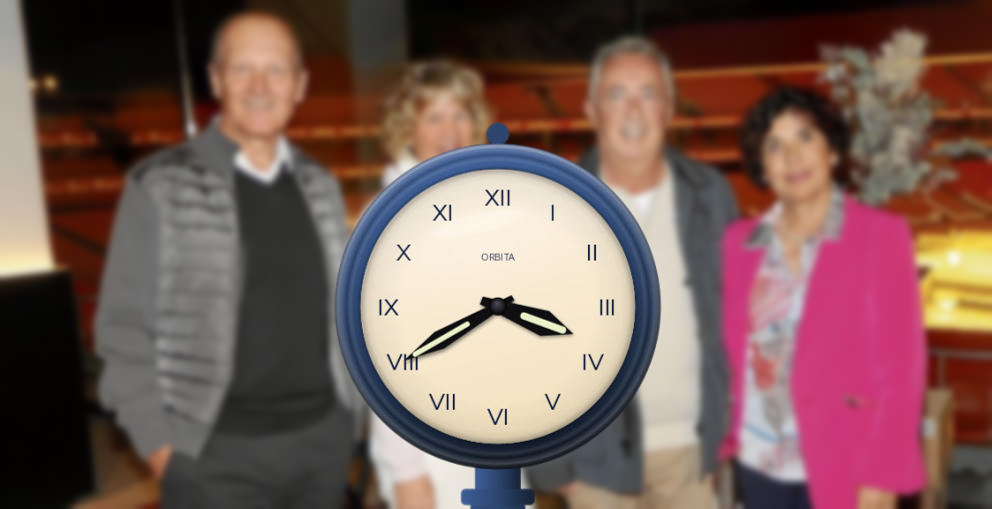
3:40
